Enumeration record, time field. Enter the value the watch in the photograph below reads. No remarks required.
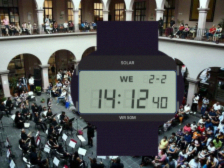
14:12:40
